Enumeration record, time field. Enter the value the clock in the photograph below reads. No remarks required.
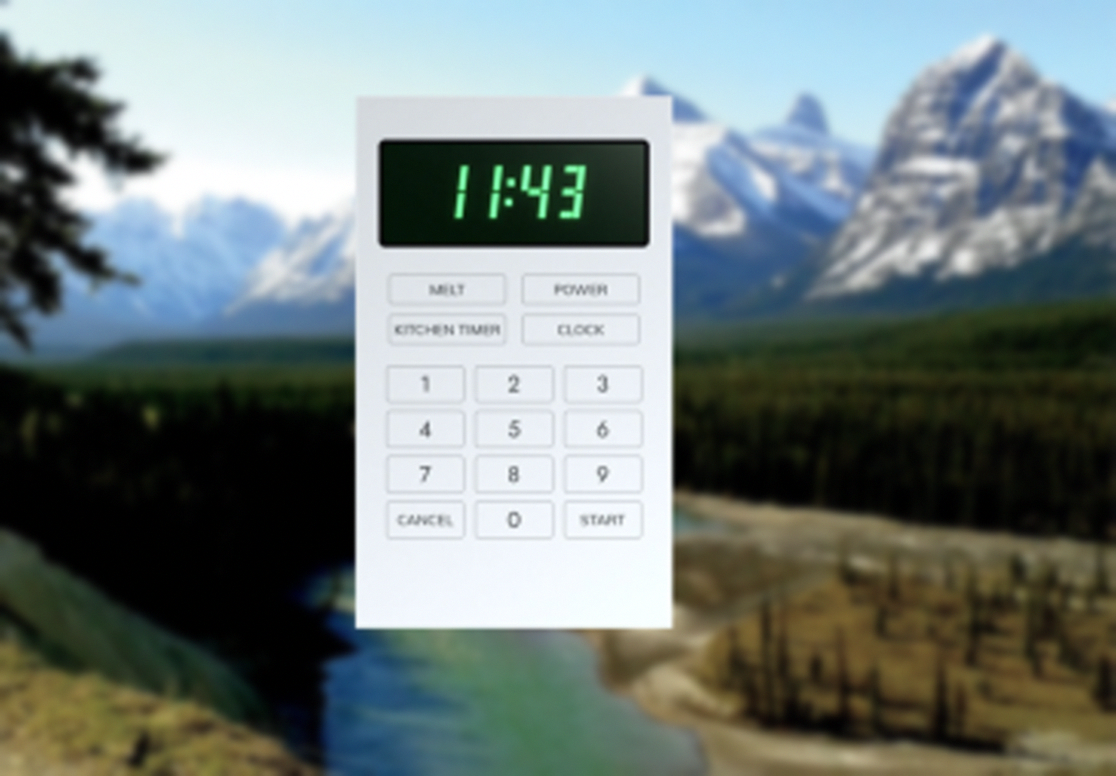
11:43
